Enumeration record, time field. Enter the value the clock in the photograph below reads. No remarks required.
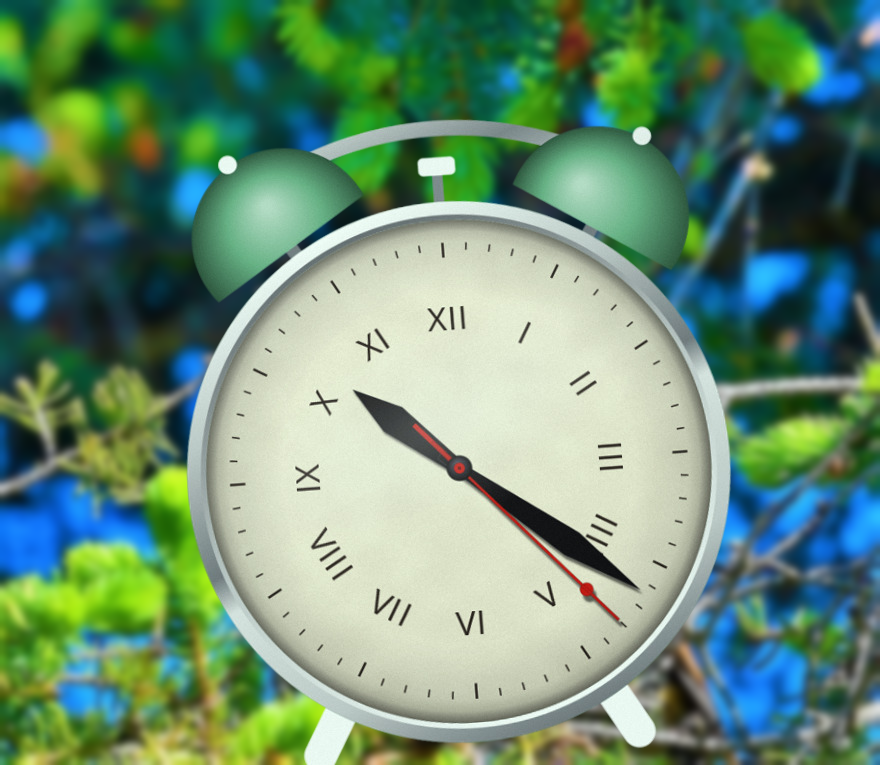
10:21:23
